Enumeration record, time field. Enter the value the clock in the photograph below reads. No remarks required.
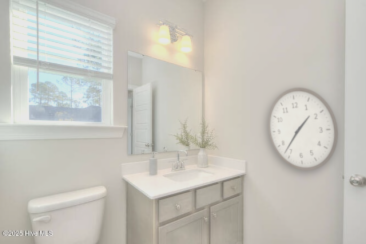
1:37
